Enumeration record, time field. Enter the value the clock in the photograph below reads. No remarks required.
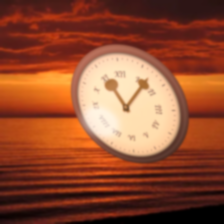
11:07
